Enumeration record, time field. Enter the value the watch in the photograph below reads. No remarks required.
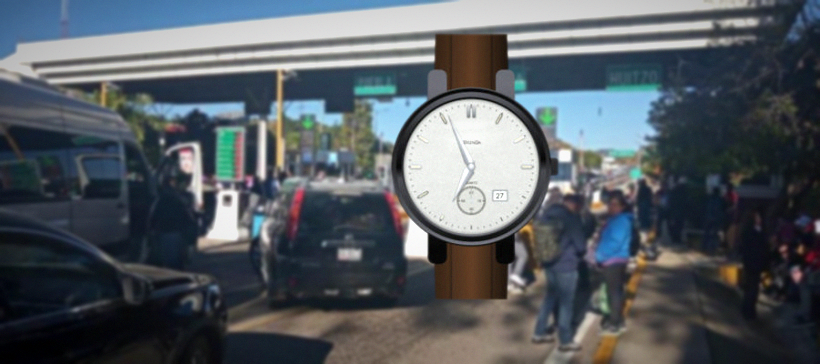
6:56
